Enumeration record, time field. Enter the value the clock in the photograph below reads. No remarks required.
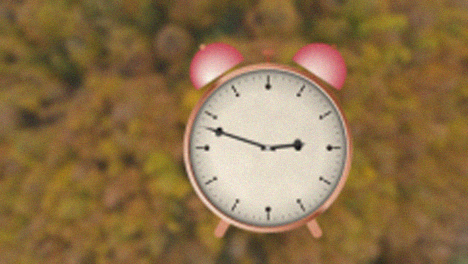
2:48
